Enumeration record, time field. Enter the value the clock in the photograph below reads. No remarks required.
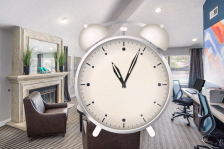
11:04
